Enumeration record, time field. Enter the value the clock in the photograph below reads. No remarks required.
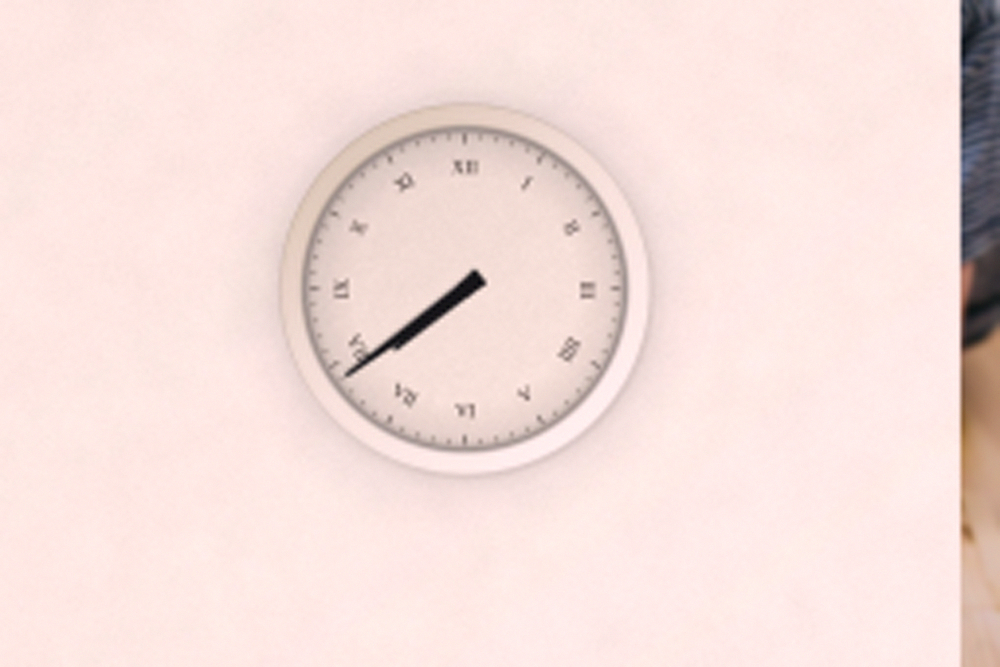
7:39
